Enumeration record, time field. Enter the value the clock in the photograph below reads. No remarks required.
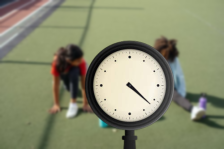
4:22
